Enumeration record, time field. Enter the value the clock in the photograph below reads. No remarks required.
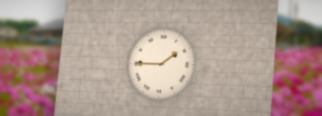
1:45
